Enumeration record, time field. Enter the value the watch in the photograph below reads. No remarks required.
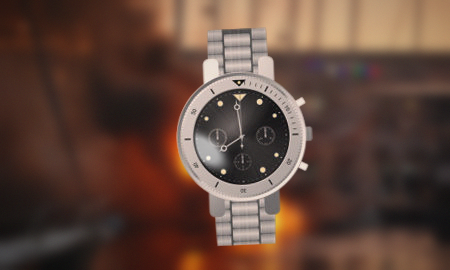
7:59
